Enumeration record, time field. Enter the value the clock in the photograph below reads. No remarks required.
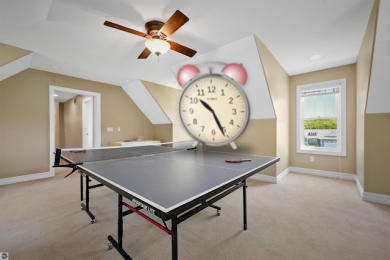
10:26
